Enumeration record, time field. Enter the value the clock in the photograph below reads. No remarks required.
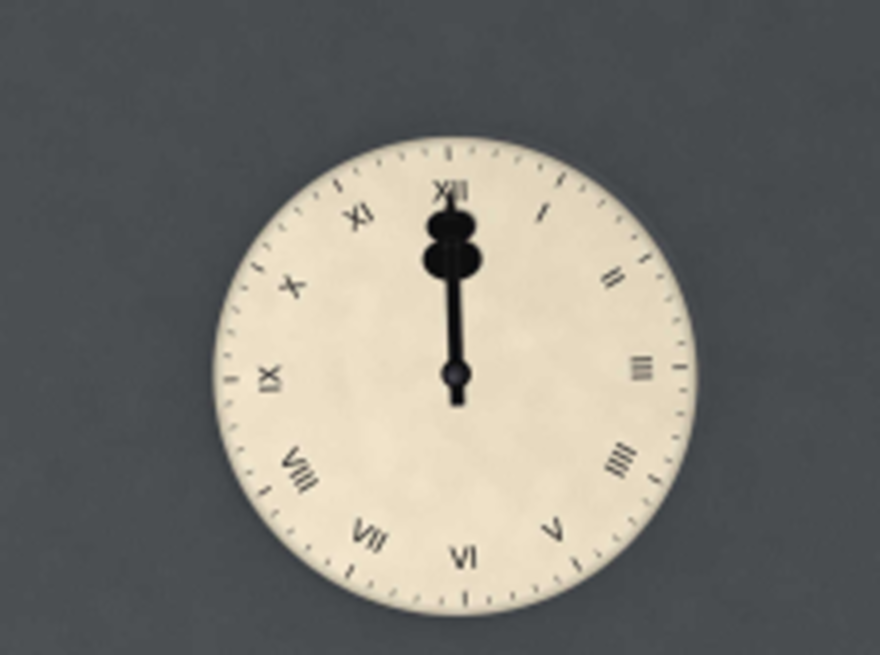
12:00
